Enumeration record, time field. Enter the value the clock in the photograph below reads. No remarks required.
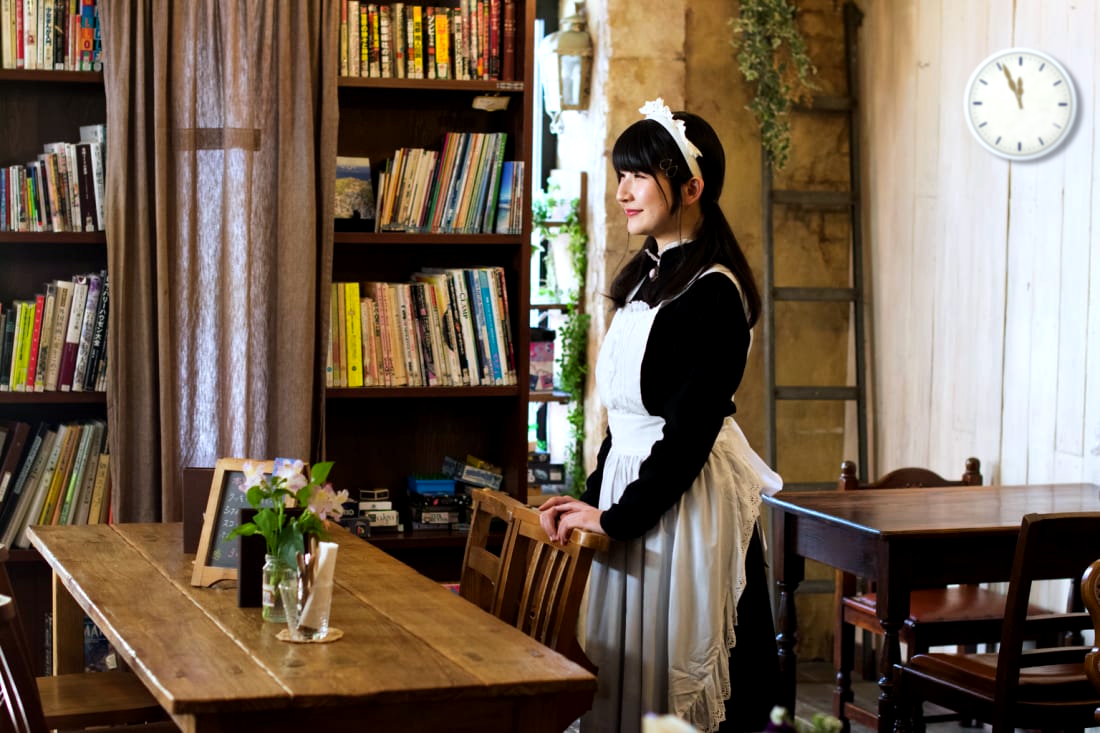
11:56
